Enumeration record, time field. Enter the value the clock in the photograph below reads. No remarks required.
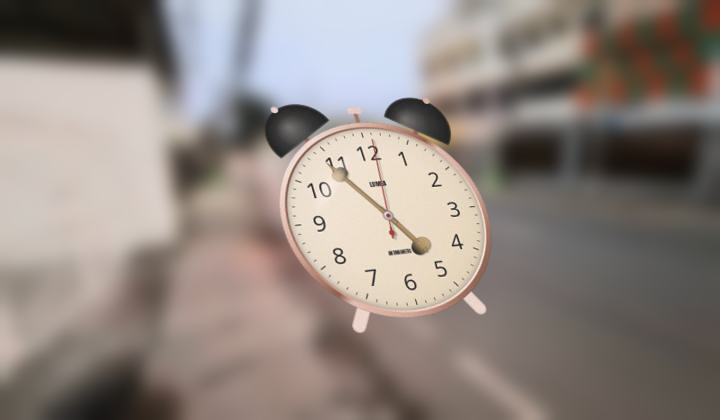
4:54:01
